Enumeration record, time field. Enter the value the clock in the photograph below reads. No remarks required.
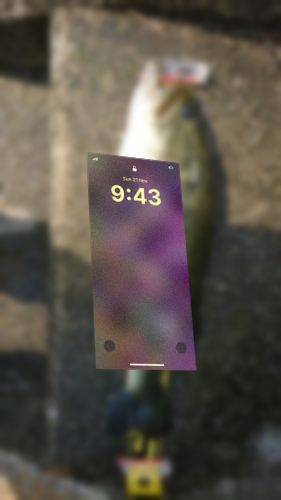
9:43
